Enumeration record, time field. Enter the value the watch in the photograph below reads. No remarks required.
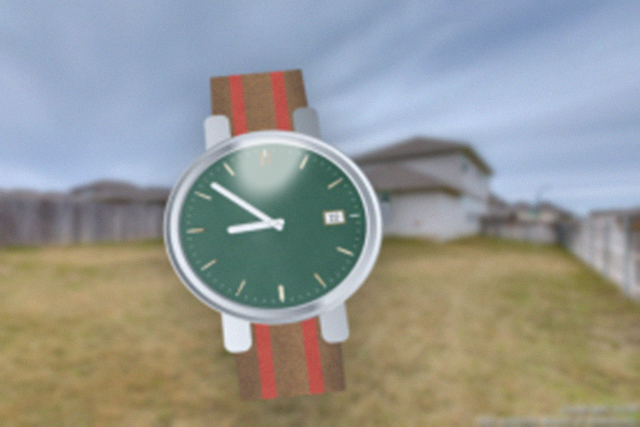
8:52
